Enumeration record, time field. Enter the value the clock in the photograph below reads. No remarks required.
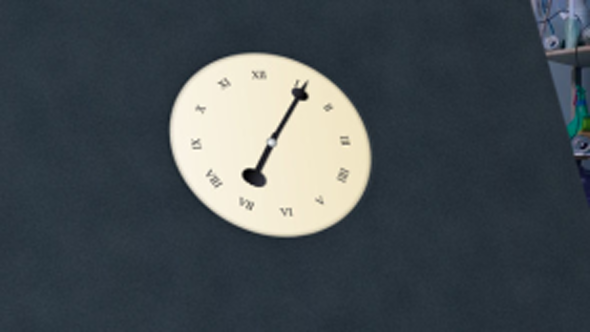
7:06
